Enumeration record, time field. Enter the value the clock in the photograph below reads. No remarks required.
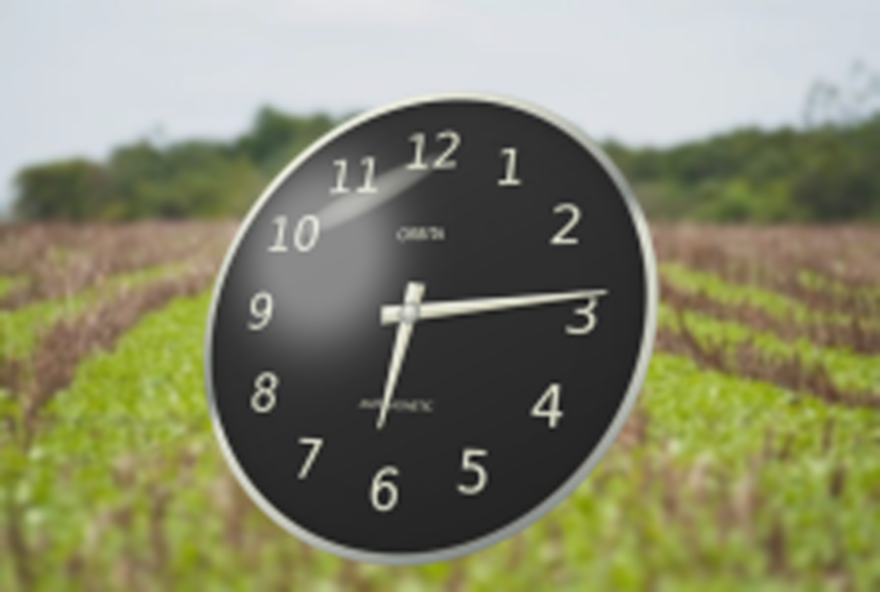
6:14
